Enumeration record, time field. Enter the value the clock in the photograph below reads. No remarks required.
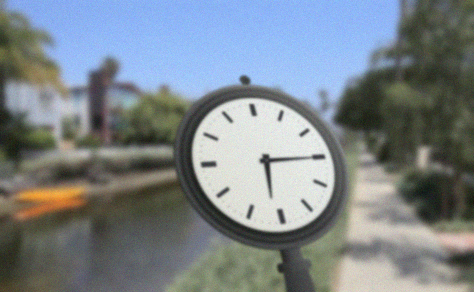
6:15
